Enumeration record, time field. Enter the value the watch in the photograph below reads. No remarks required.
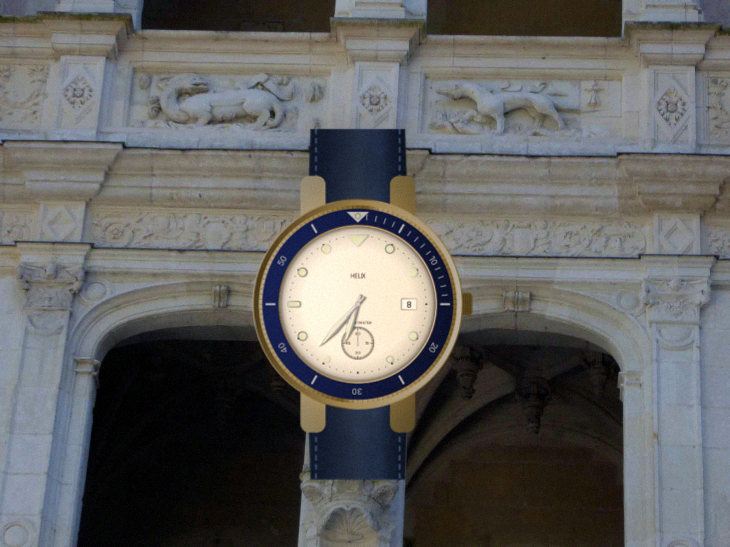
6:37
